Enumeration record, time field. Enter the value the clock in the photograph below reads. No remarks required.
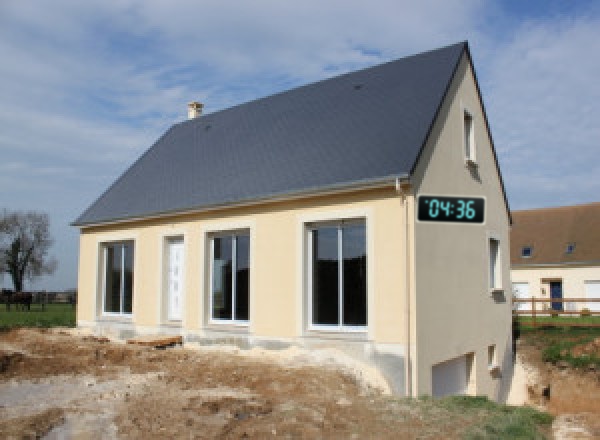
4:36
